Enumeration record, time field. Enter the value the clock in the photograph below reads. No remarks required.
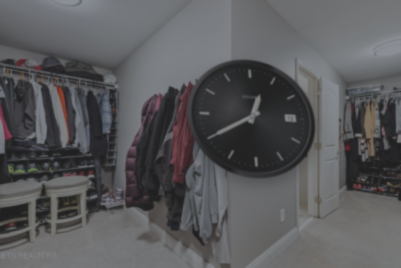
12:40
